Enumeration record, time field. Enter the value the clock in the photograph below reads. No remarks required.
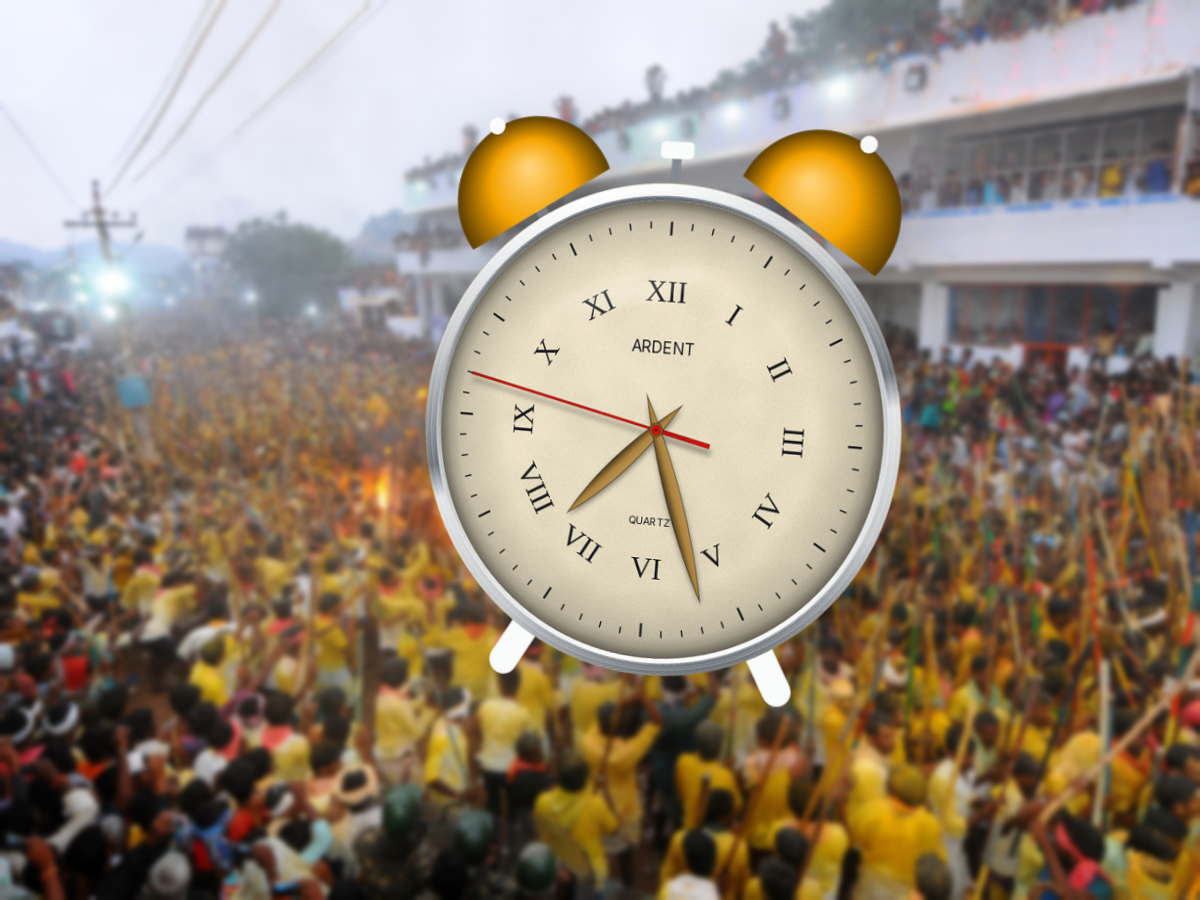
7:26:47
